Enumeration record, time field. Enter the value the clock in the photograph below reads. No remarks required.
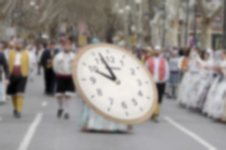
9:57
